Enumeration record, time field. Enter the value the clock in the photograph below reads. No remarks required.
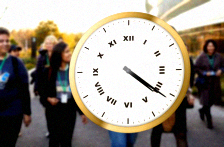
4:21
